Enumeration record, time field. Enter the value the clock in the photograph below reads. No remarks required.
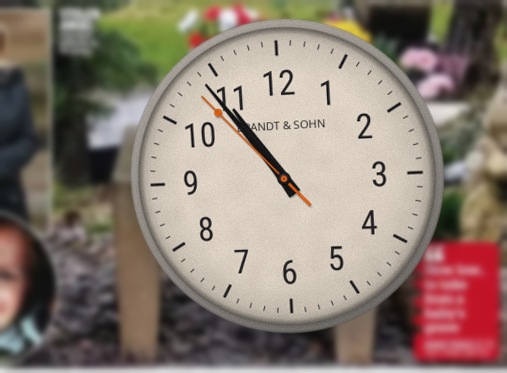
10:53:53
